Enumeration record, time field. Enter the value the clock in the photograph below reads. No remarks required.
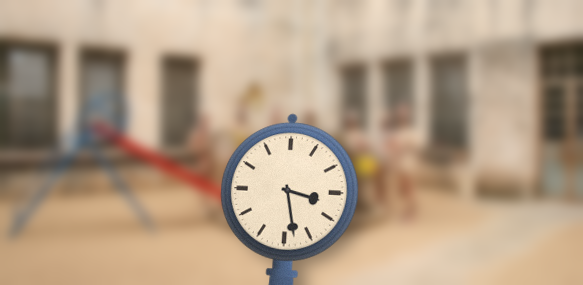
3:28
